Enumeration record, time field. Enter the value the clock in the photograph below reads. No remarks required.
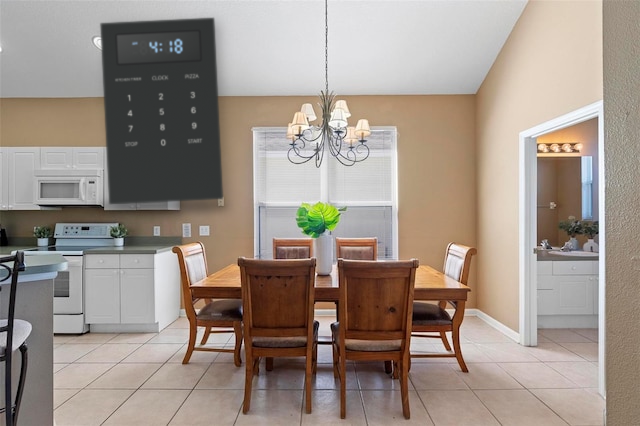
4:18
